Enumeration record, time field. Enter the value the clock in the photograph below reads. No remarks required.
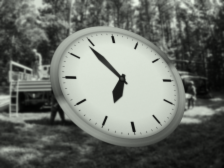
6:54
